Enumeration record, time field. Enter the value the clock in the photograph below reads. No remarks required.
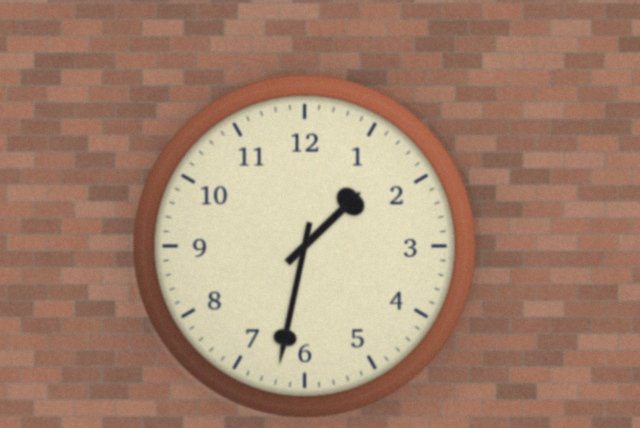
1:32
